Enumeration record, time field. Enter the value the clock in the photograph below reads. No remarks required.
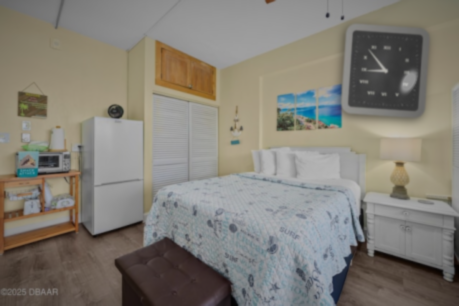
8:53
